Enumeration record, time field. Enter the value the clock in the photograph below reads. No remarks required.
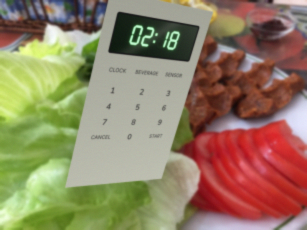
2:18
